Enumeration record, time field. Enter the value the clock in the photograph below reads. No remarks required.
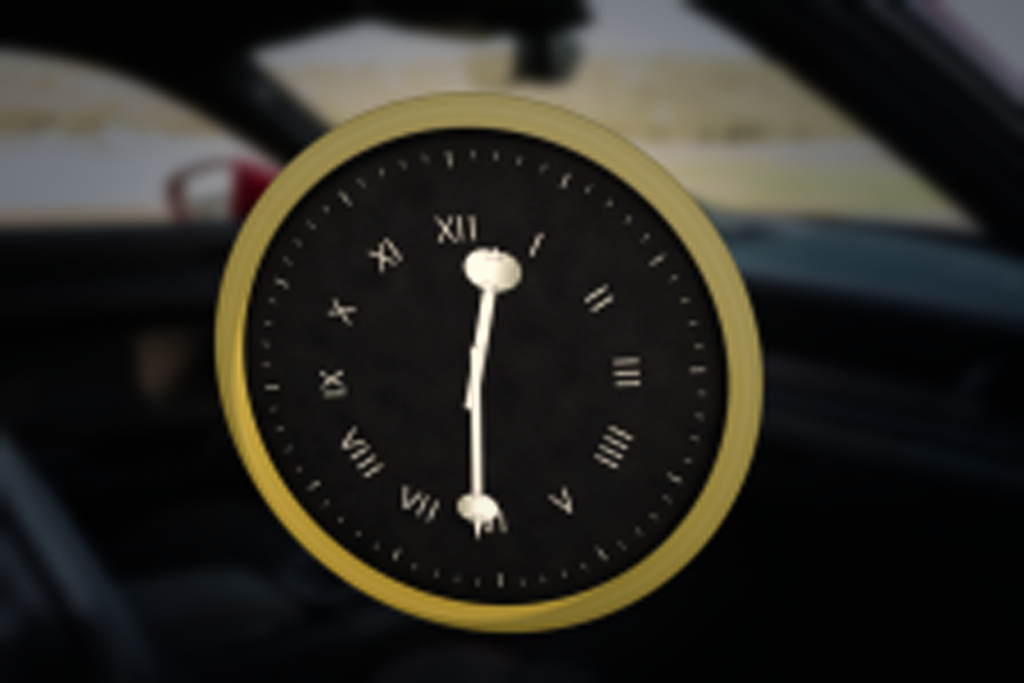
12:31
